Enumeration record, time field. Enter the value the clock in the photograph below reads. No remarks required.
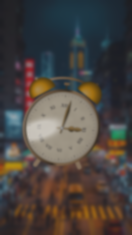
3:02
